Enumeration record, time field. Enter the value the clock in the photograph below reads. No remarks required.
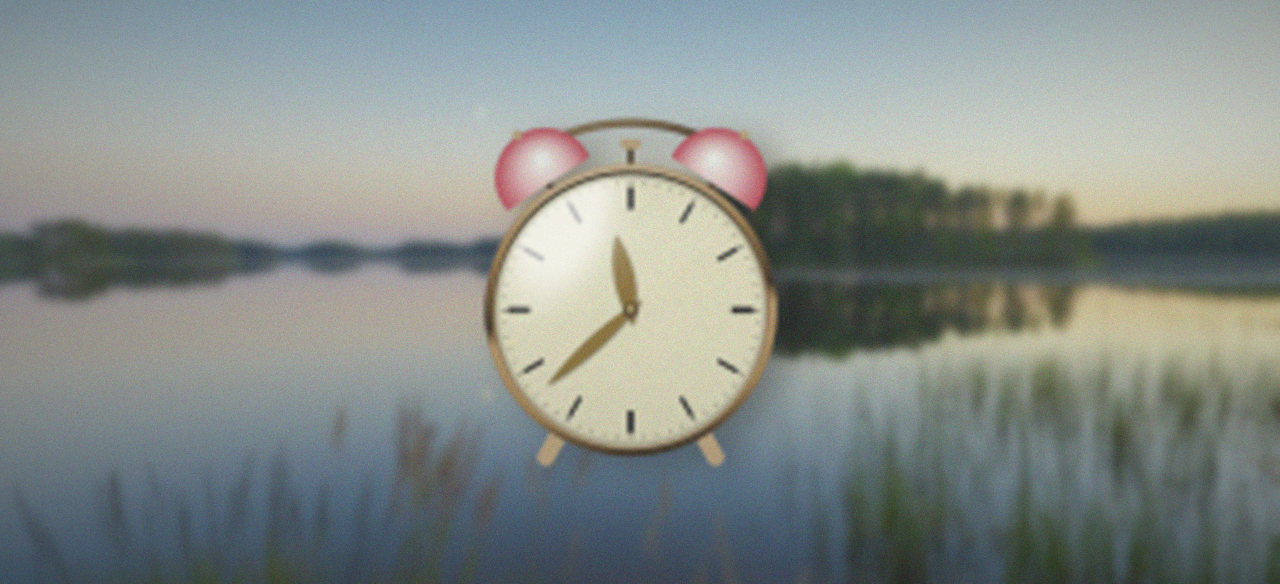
11:38
